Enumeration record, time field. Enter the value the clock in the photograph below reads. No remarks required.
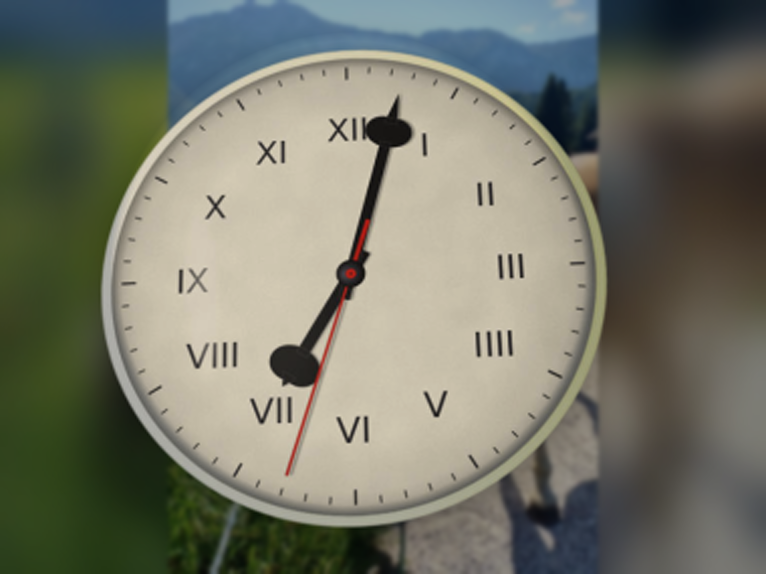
7:02:33
